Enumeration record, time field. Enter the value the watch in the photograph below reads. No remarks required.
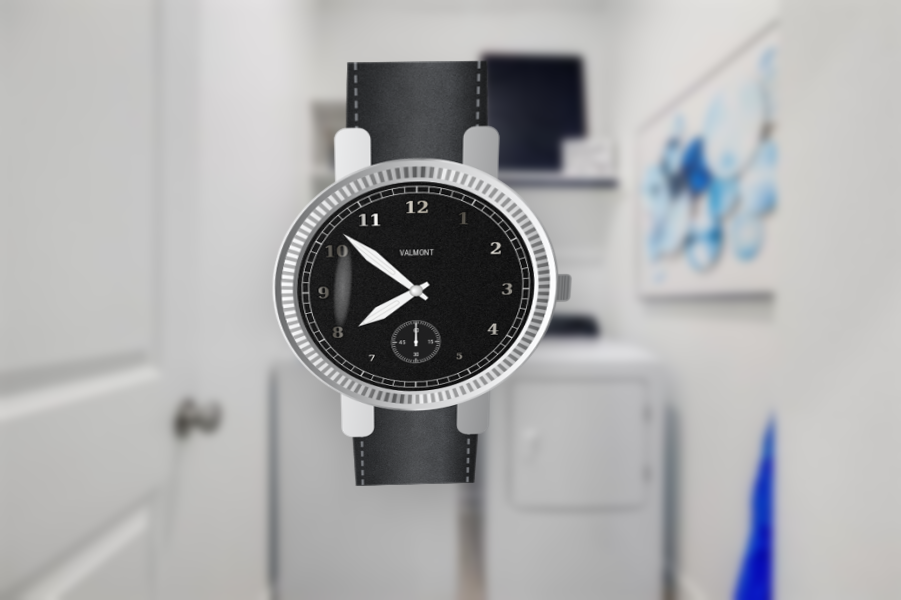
7:52
